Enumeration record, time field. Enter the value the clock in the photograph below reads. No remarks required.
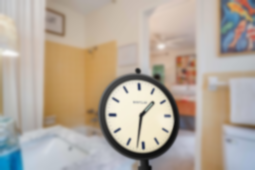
1:32
